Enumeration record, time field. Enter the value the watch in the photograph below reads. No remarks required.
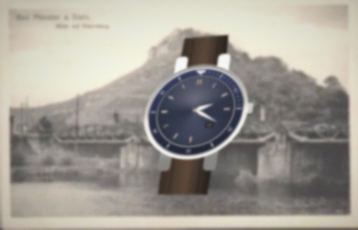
2:20
